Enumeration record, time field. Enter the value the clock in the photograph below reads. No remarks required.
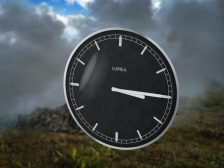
3:15
